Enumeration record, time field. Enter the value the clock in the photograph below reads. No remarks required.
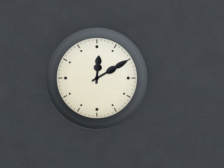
12:10
